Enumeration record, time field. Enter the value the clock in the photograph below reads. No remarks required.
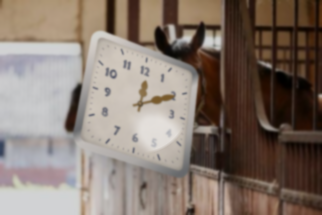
12:10
